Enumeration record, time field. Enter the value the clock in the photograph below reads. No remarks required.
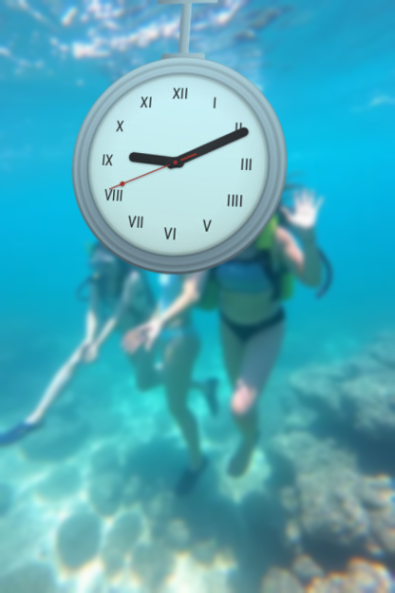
9:10:41
